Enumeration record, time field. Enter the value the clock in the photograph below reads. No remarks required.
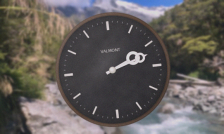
2:12
